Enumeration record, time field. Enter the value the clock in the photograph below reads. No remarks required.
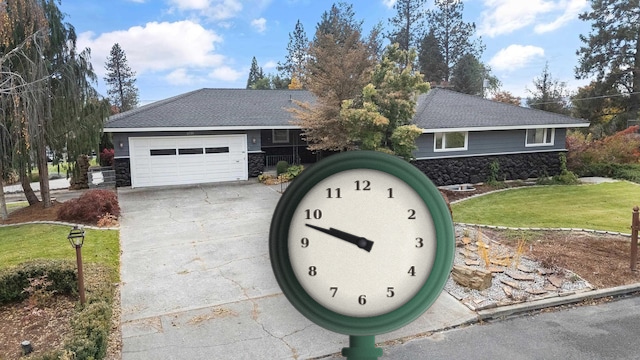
9:48
